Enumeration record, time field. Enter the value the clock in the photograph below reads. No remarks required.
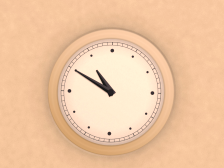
10:50
